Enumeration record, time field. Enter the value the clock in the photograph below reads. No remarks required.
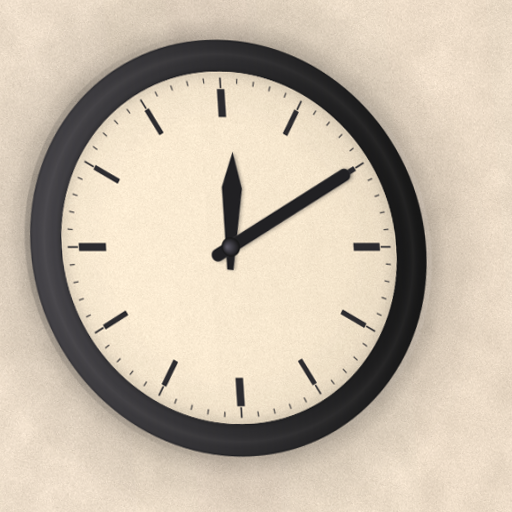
12:10
